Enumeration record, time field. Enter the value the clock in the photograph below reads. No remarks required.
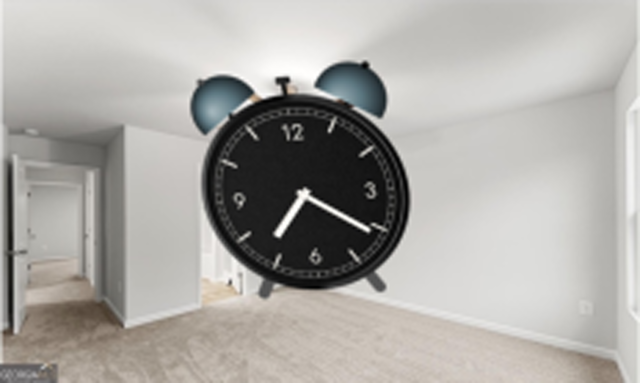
7:21
